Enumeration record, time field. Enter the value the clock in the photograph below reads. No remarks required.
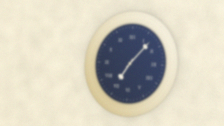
7:07
